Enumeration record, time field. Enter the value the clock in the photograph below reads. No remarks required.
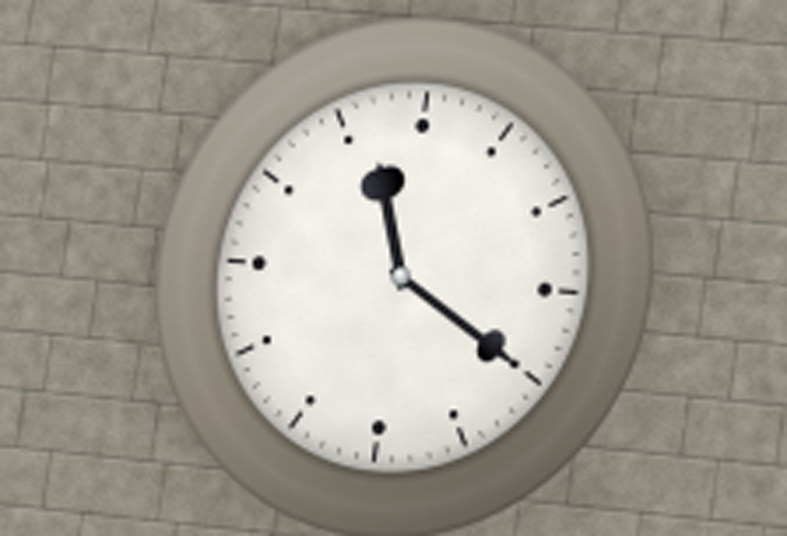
11:20
